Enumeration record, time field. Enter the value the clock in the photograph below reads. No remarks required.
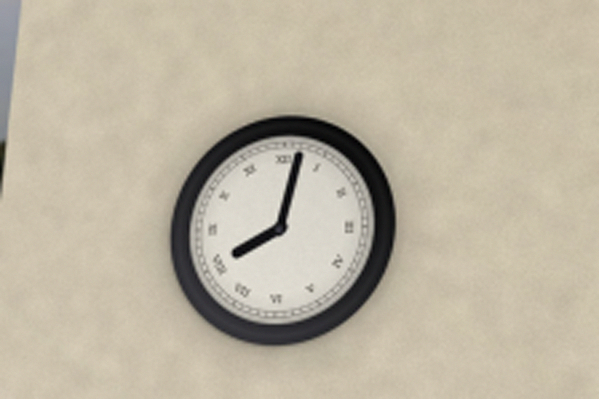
8:02
